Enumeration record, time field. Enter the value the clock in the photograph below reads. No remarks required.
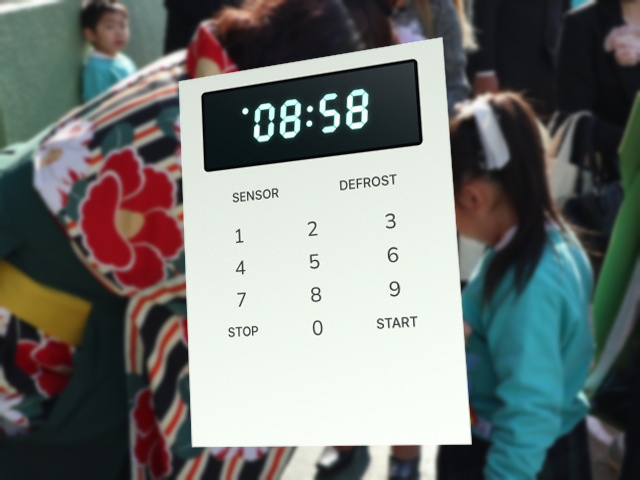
8:58
